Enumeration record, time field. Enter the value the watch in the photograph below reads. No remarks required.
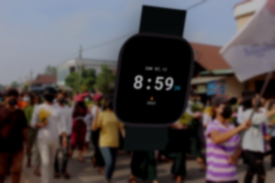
8:59
